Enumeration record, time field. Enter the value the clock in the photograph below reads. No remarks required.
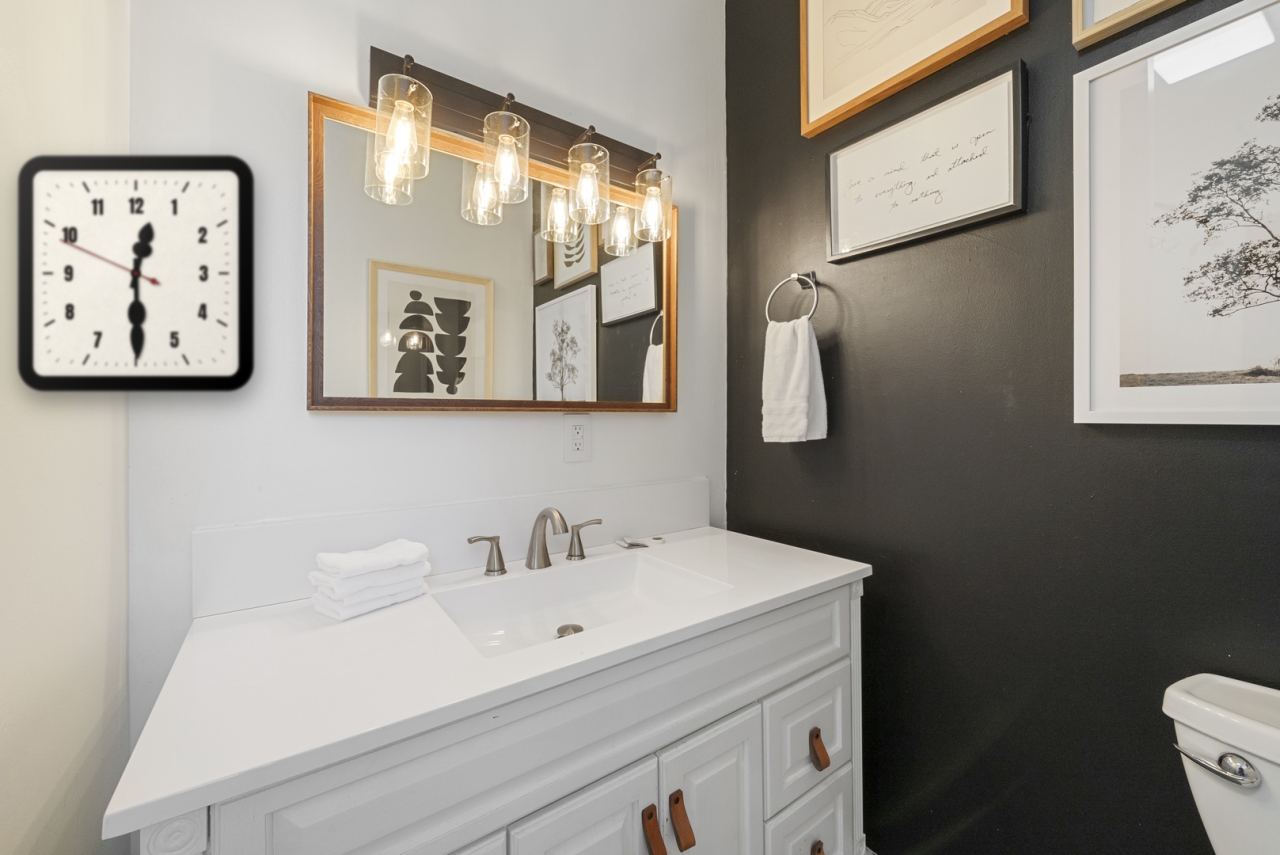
12:29:49
